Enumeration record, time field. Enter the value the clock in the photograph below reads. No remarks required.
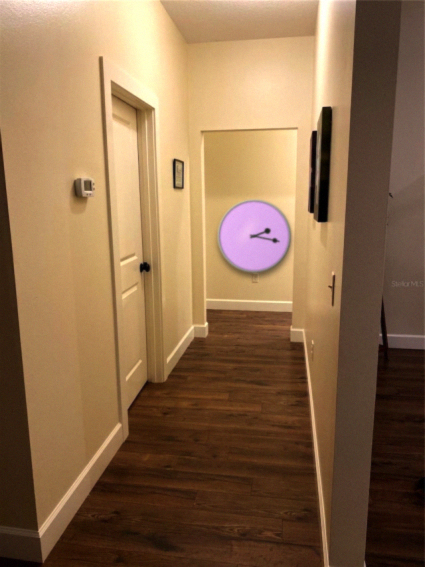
2:17
